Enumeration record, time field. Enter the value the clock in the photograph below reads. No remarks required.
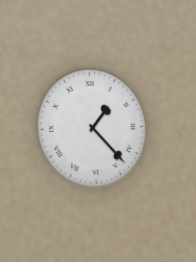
1:23
